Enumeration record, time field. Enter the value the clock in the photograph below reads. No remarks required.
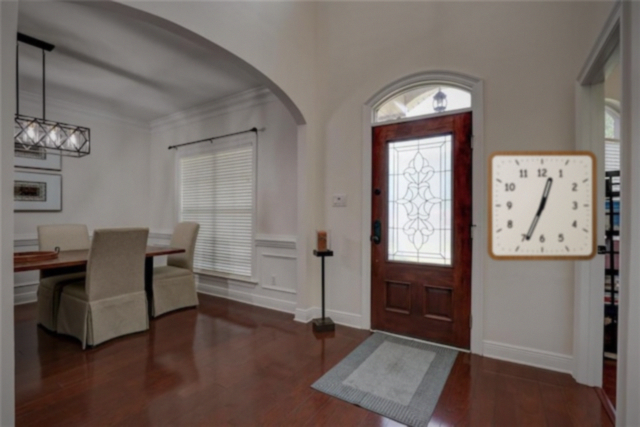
12:34
